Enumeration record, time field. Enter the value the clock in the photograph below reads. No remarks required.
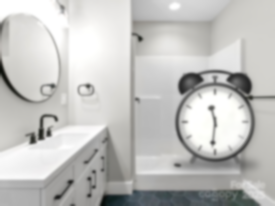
11:31
